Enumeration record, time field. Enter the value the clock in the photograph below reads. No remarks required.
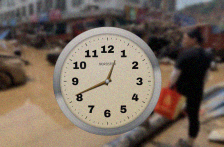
12:41
